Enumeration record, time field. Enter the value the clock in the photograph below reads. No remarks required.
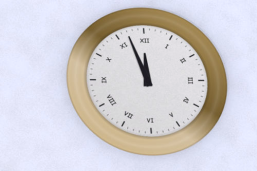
11:57
